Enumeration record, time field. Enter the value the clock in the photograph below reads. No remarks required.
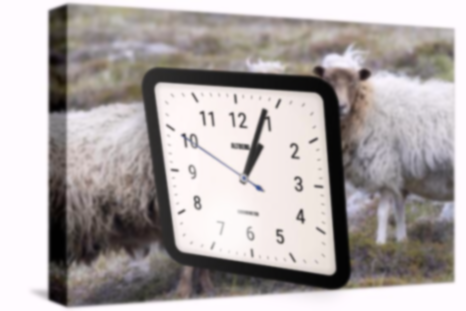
1:03:50
